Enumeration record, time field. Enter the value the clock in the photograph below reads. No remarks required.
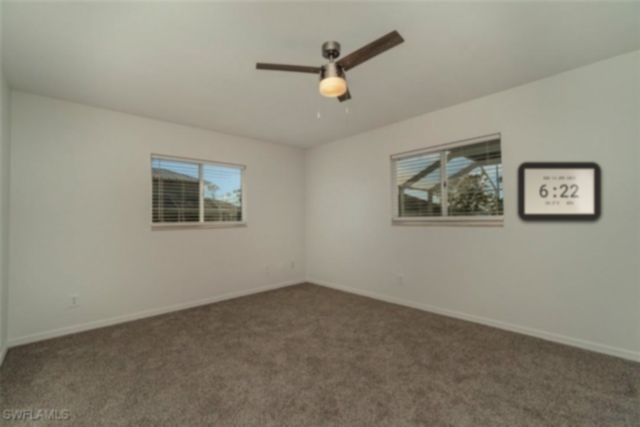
6:22
